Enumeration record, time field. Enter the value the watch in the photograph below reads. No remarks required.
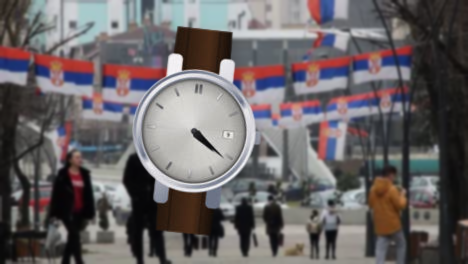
4:21
